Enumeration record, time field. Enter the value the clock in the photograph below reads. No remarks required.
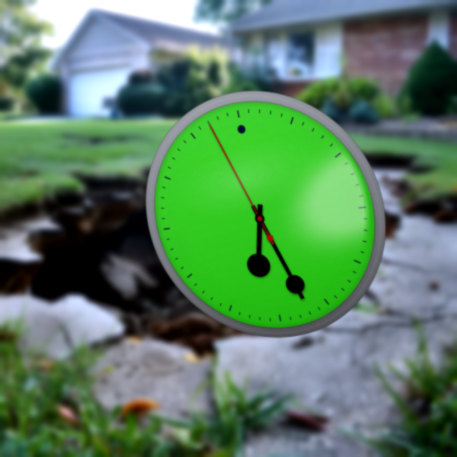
6:26:57
